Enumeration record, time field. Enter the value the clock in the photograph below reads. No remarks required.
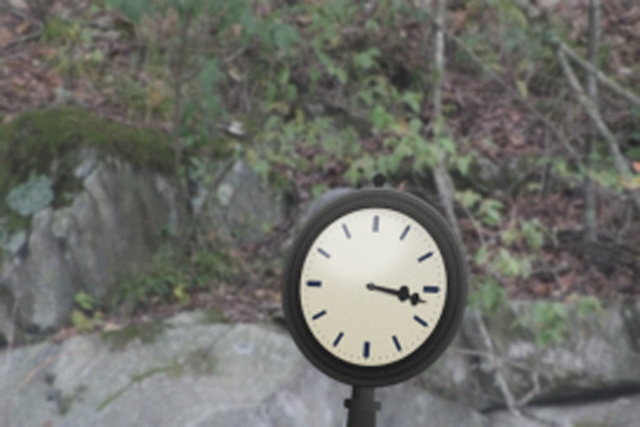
3:17
